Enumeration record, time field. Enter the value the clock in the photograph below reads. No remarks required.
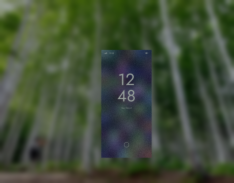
12:48
